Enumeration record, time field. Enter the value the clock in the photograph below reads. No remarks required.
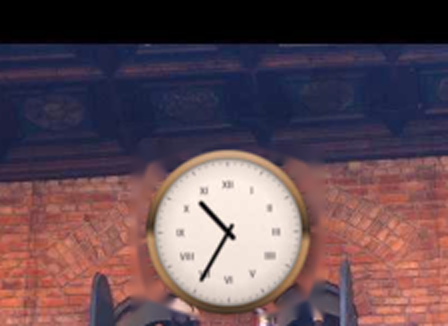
10:35
